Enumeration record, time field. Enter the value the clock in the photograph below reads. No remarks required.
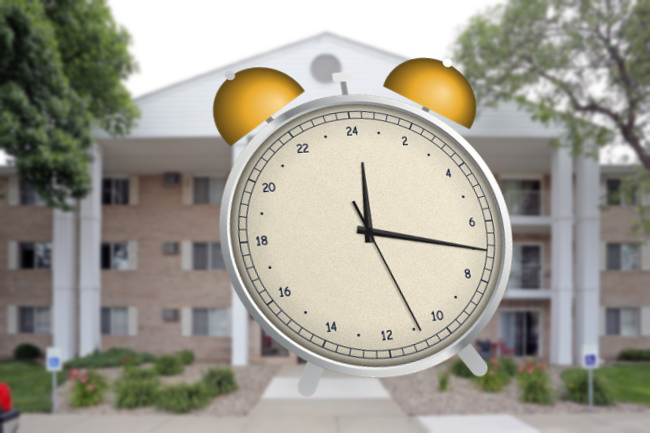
0:17:27
